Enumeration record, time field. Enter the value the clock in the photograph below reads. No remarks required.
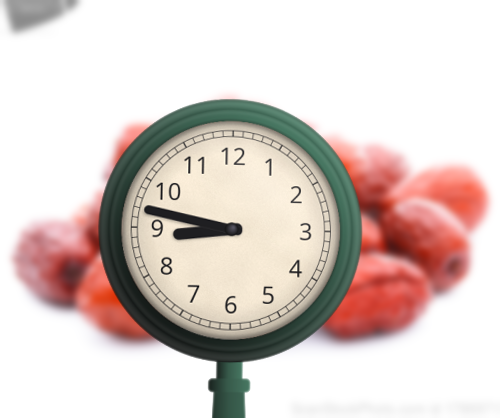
8:47
